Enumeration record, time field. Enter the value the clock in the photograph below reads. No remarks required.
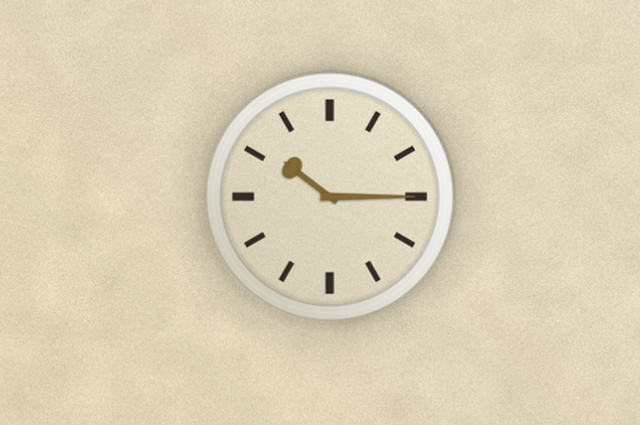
10:15
